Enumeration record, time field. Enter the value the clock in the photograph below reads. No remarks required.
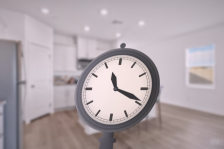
11:19
